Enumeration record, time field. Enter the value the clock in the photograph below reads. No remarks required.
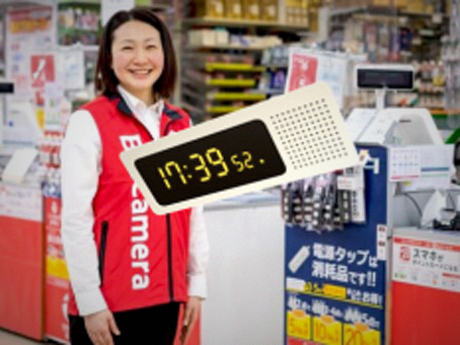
17:39:52
